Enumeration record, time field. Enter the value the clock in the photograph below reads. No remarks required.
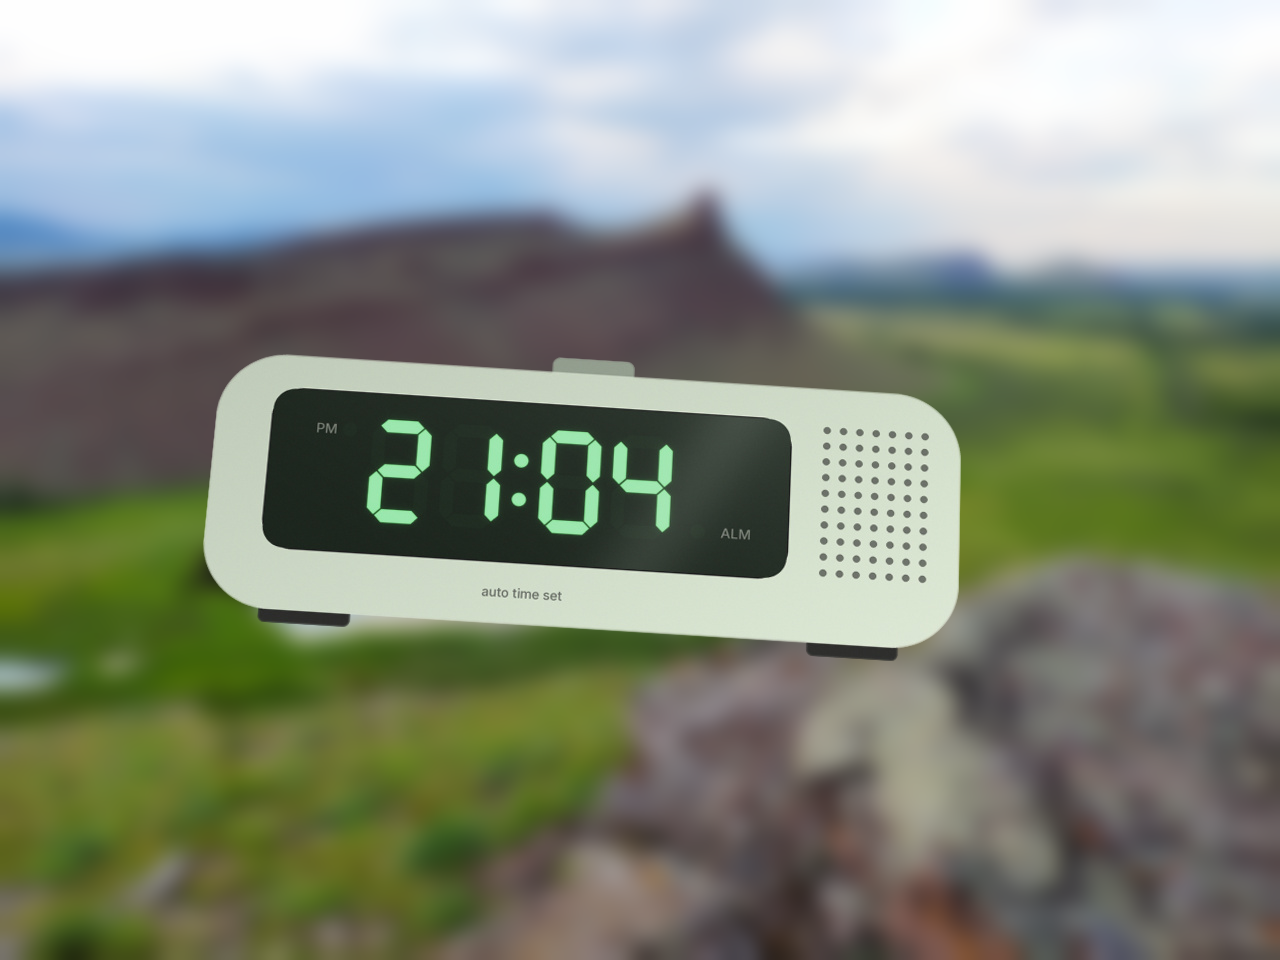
21:04
